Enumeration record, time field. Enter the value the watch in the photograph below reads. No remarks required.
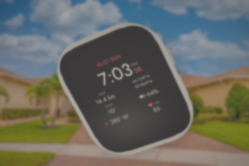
7:03
